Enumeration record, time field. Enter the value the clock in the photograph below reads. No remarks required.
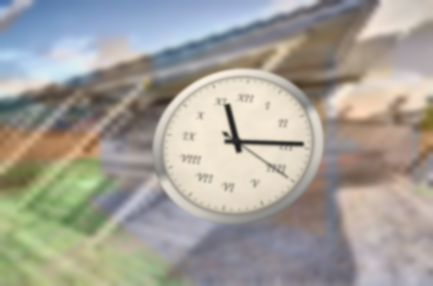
11:14:20
